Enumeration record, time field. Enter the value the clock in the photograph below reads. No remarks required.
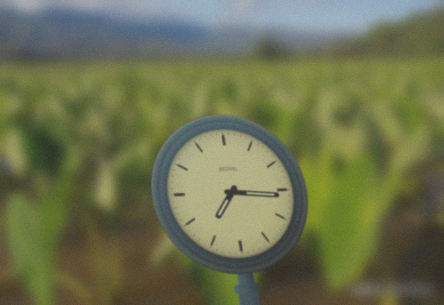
7:16
